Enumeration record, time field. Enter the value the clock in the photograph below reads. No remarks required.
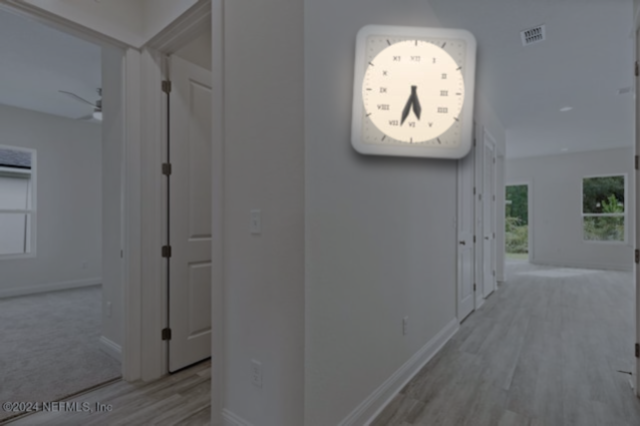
5:33
